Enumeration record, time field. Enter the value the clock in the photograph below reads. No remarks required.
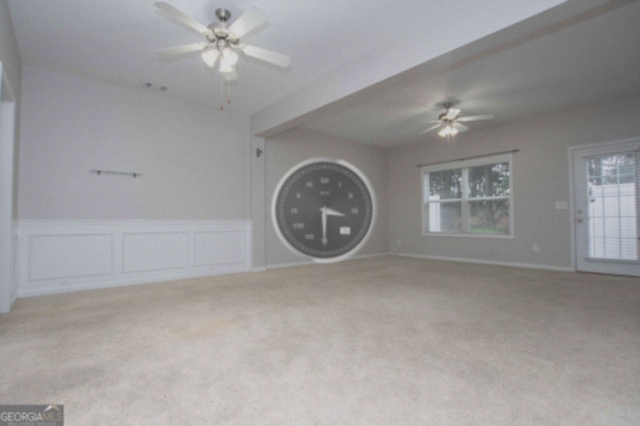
3:30
